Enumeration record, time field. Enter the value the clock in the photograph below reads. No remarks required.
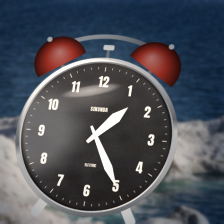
1:25
